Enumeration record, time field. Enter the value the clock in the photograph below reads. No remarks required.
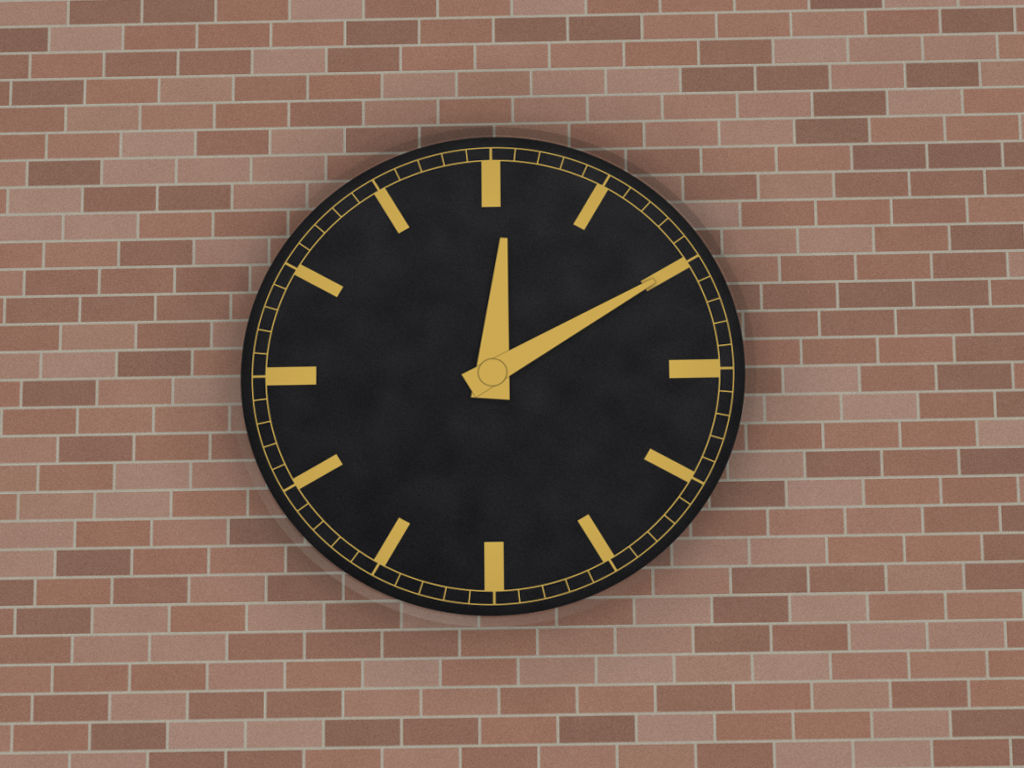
12:10
